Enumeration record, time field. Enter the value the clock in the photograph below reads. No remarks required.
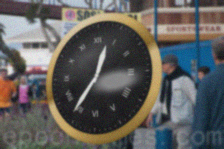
12:36
